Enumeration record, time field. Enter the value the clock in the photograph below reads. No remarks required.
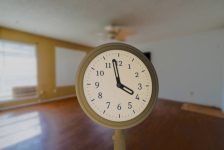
3:58
